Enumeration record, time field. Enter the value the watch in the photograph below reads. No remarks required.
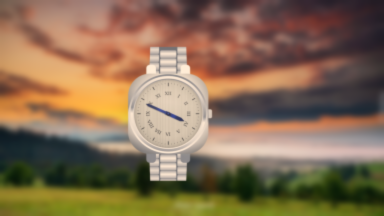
3:49
